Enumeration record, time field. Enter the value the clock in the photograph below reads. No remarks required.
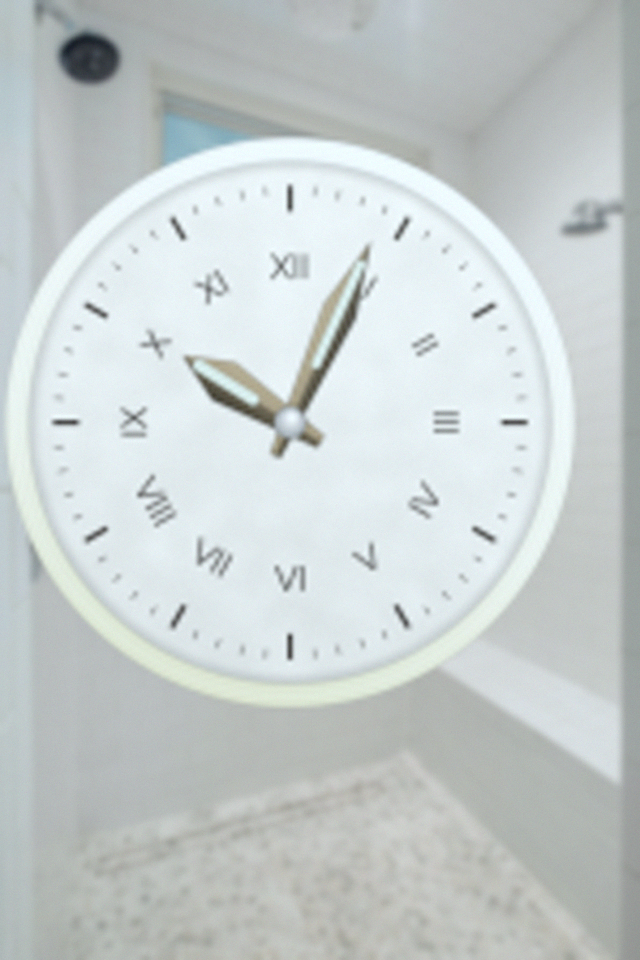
10:04
